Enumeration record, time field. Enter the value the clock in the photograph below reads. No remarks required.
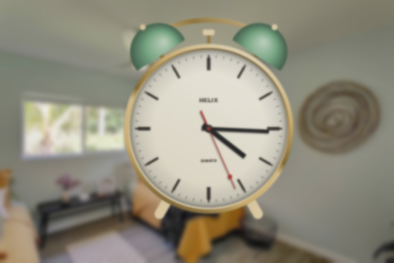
4:15:26
